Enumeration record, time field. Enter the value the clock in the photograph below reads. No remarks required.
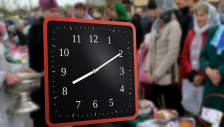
8:10
